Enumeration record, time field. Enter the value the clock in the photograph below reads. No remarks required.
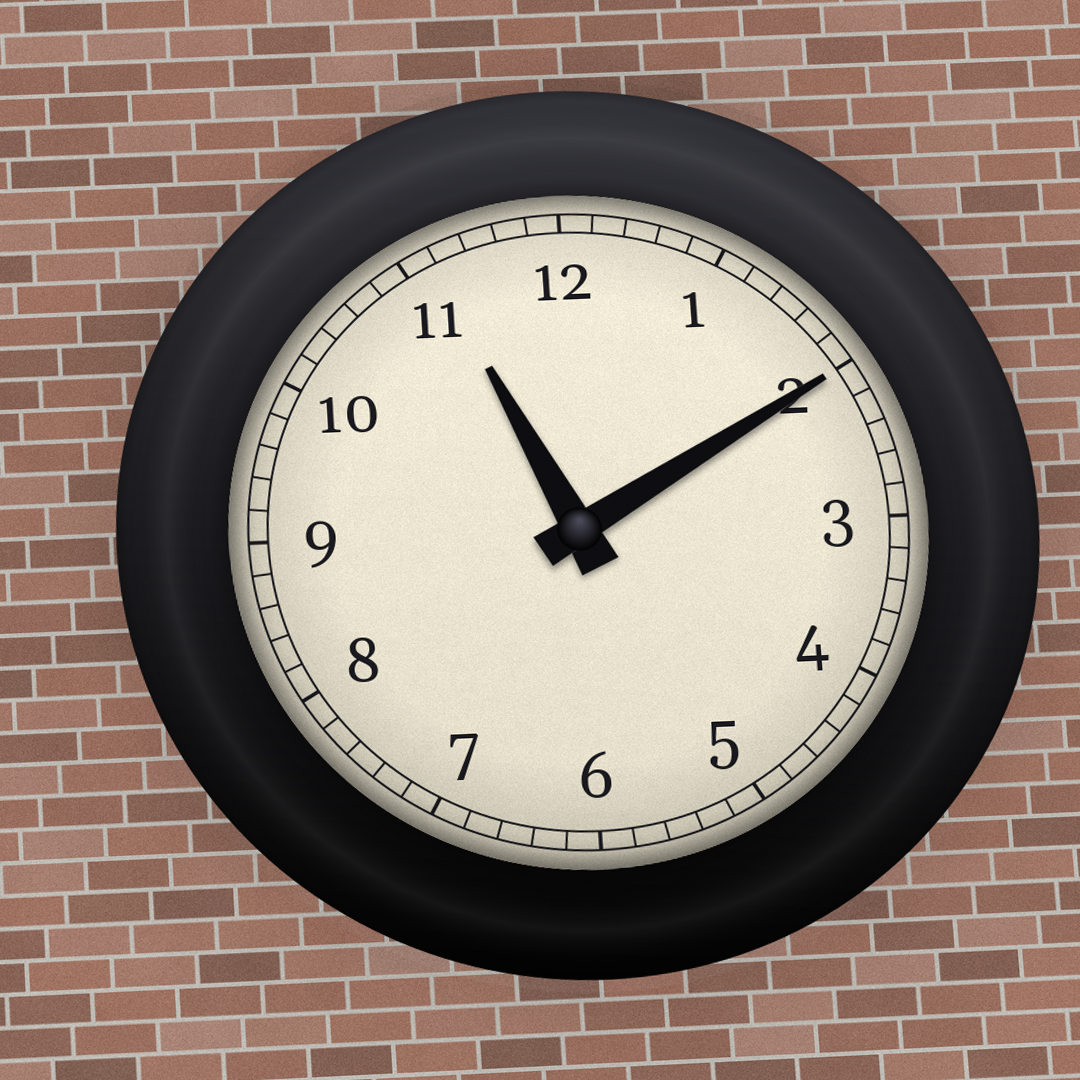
11:10
